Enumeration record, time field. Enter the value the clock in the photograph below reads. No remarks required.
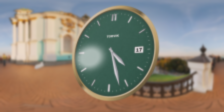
4:27
